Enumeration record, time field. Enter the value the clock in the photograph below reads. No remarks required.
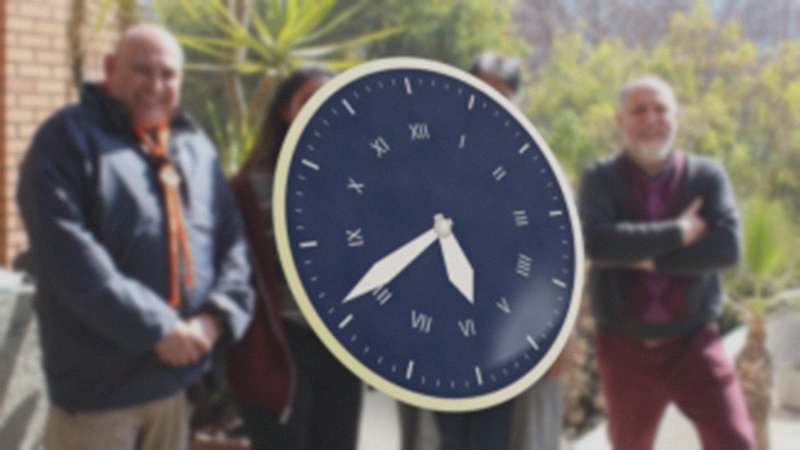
5:41
